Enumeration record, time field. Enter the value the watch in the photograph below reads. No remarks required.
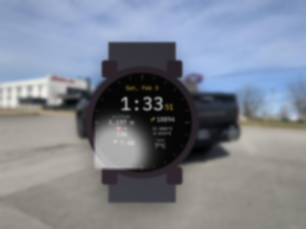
1:33
